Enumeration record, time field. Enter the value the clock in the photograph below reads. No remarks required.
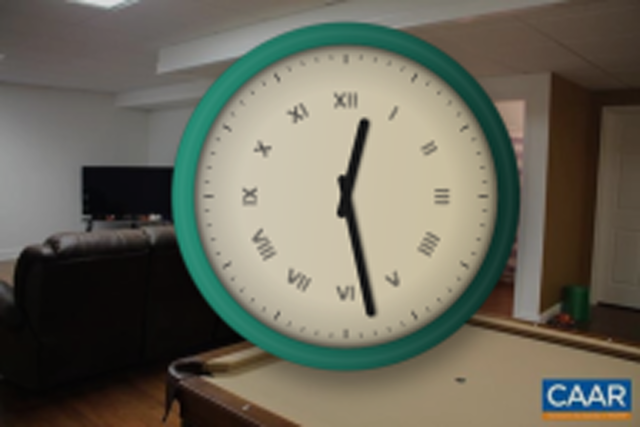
12:28
